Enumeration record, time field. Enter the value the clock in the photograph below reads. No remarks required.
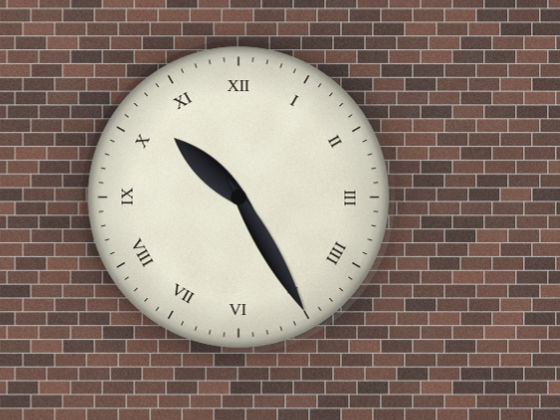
10:25
